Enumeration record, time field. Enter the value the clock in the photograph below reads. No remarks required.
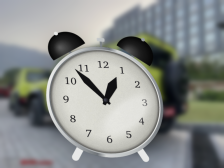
12:53
